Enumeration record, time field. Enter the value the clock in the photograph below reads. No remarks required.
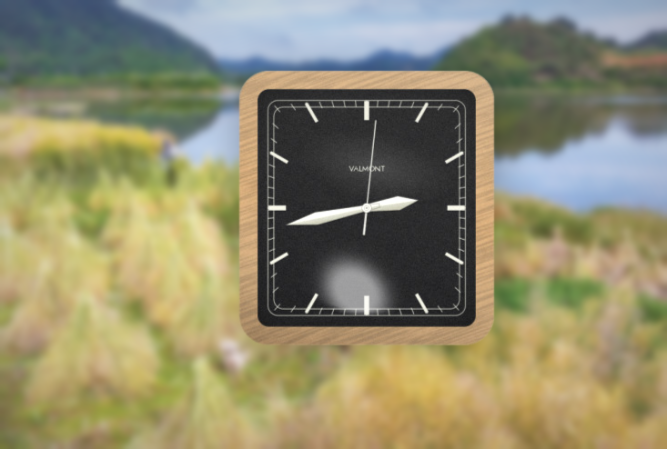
2:43:01
